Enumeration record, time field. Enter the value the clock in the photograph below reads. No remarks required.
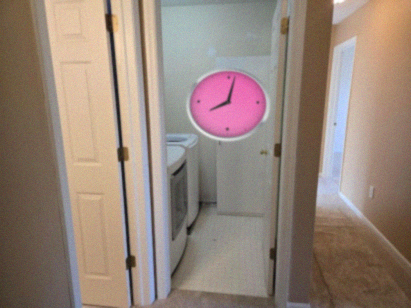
8:02
